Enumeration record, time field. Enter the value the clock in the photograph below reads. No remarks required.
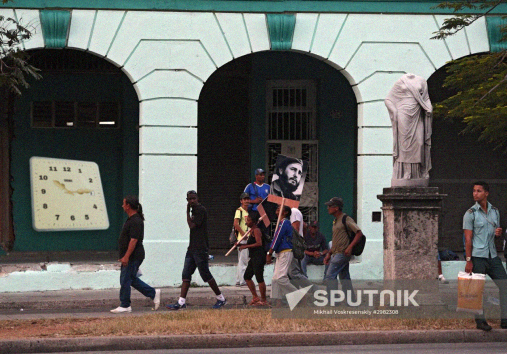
10:14
